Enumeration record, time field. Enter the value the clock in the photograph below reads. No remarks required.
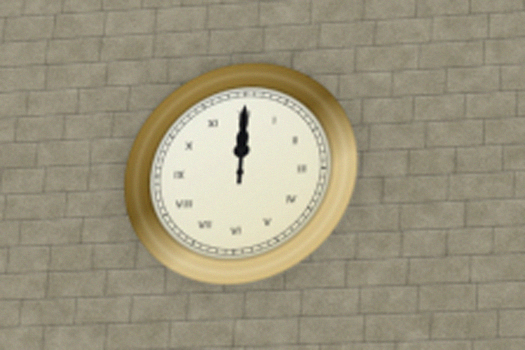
12:00
